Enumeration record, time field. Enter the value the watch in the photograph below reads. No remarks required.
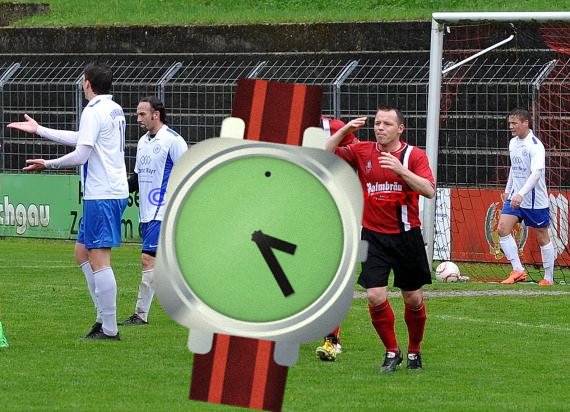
3:24
